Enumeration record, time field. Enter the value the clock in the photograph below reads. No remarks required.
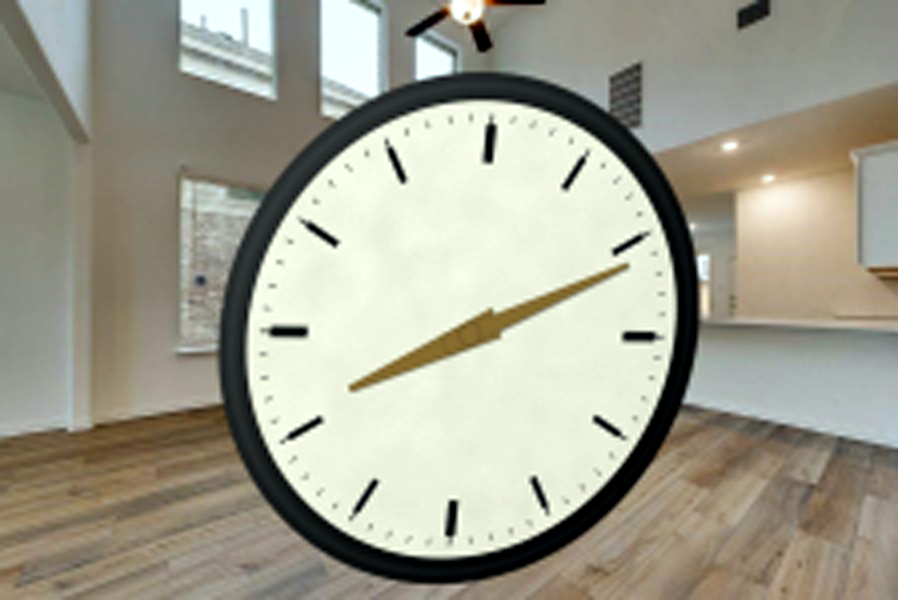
8:11
